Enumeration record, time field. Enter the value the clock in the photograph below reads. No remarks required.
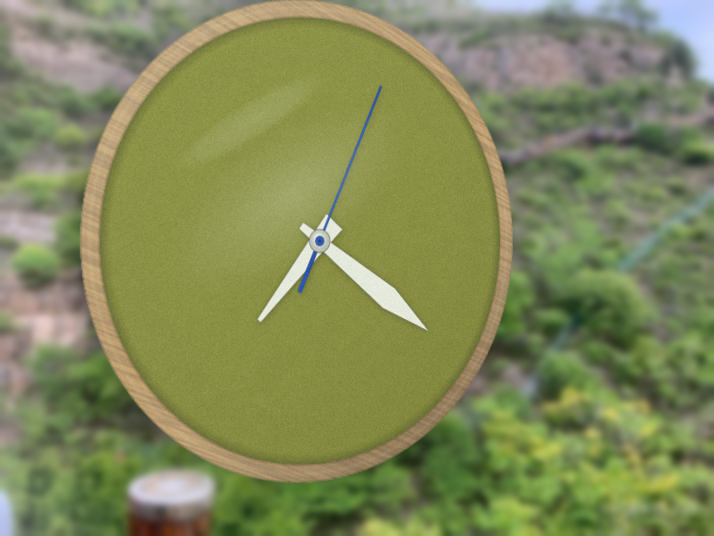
7:21:04
